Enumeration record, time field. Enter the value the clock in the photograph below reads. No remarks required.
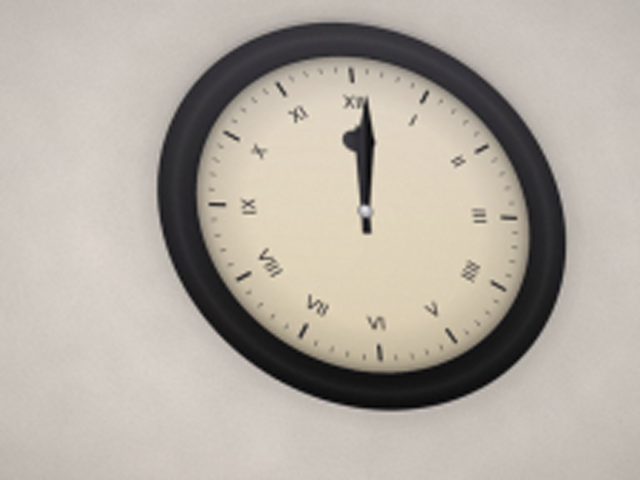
12:01
